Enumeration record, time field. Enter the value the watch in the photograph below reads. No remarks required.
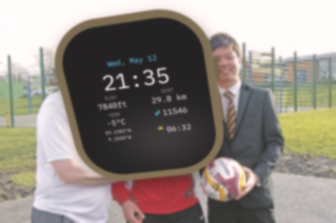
21:35
